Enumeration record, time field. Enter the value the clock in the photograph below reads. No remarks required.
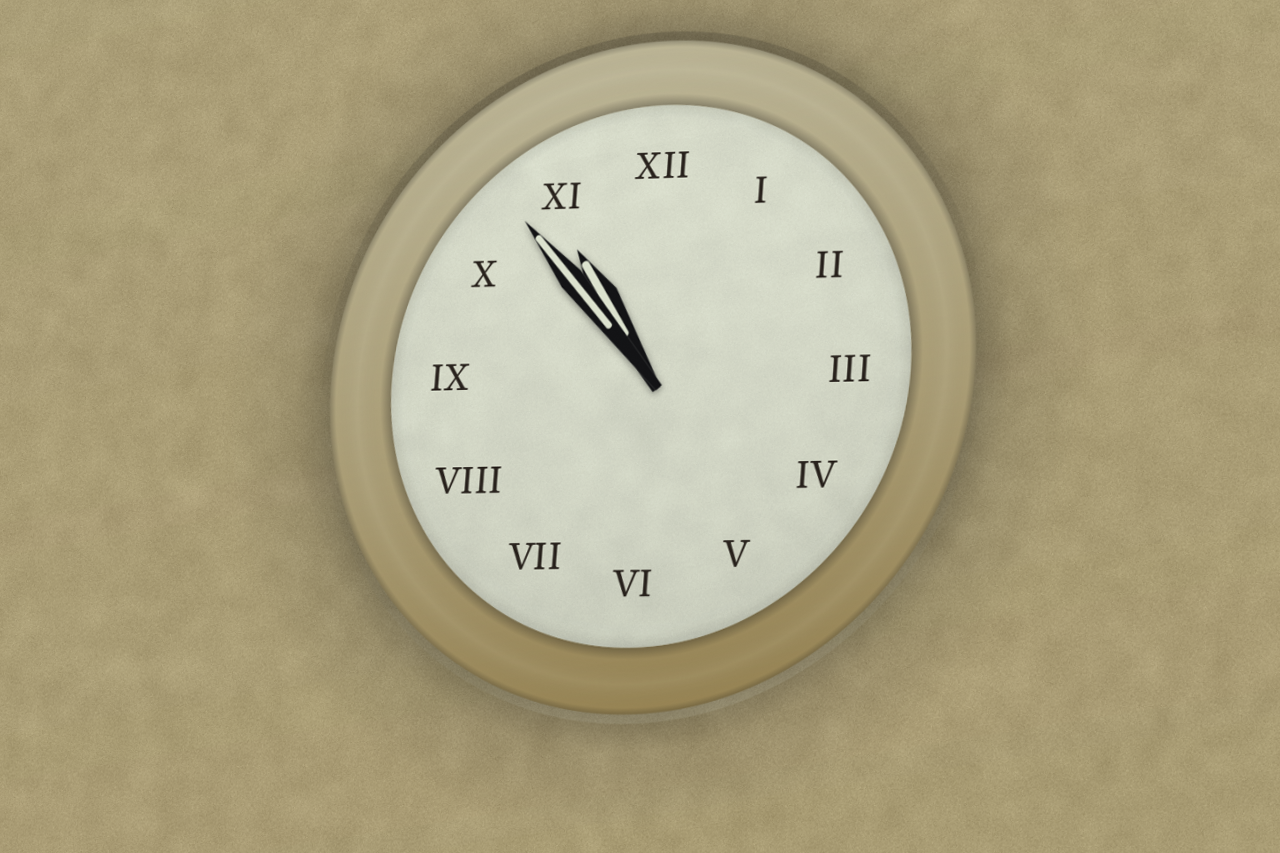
10:53
